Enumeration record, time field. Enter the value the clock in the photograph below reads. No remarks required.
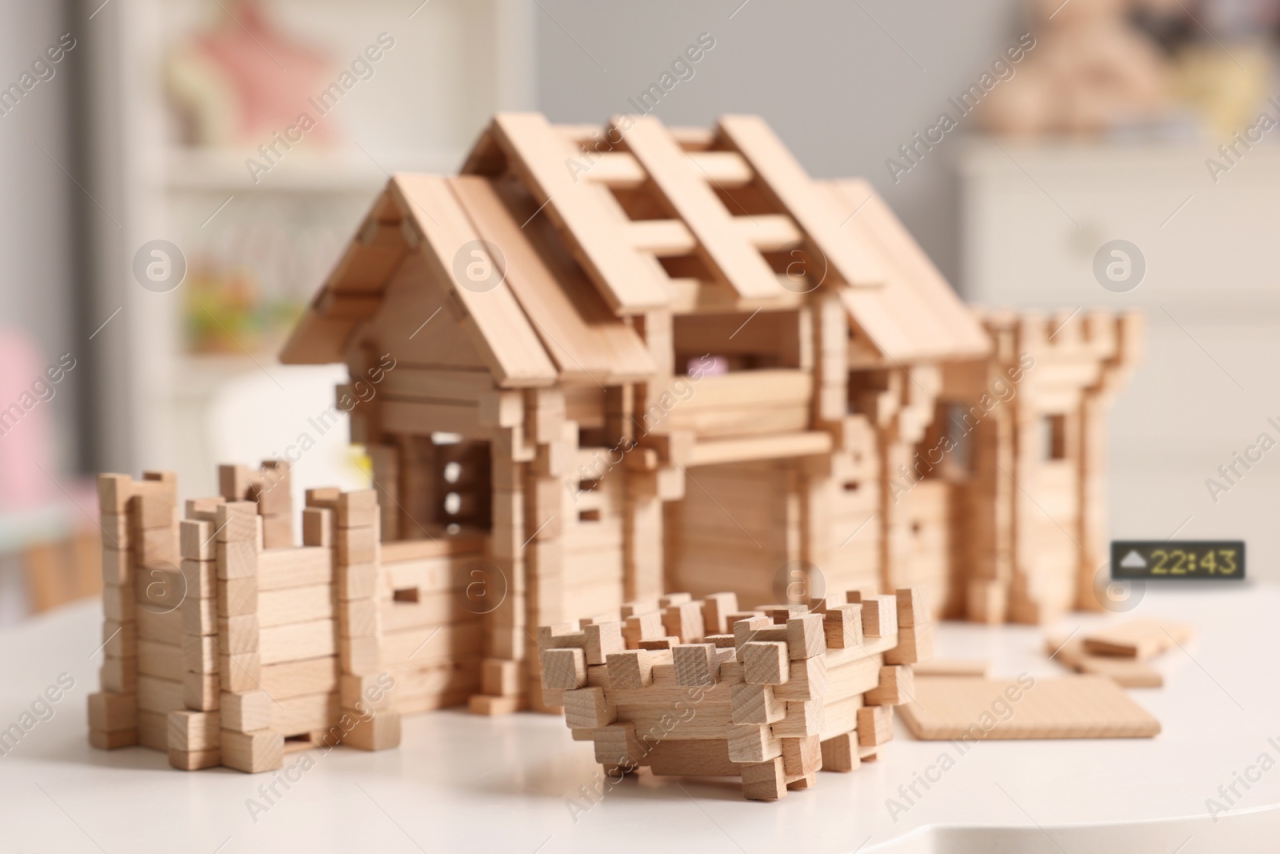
22:43
